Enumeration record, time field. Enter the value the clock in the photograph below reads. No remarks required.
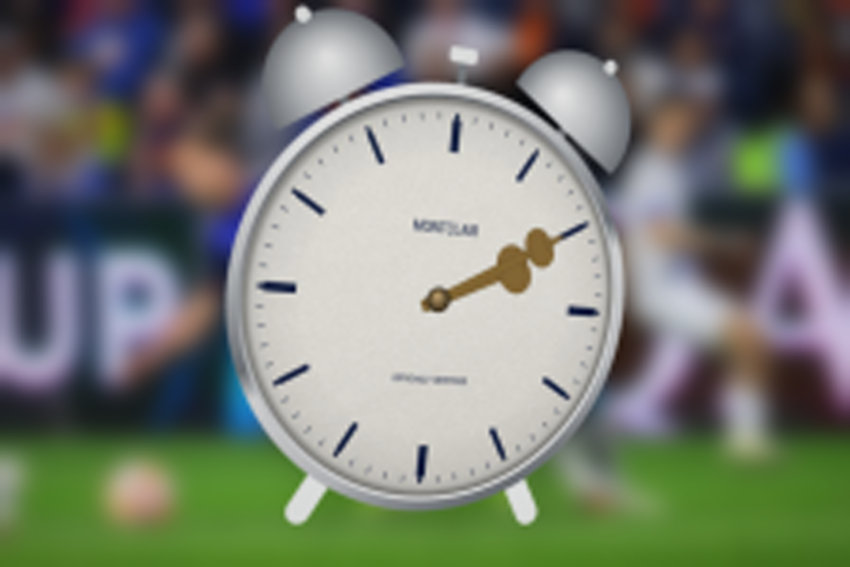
2:10
